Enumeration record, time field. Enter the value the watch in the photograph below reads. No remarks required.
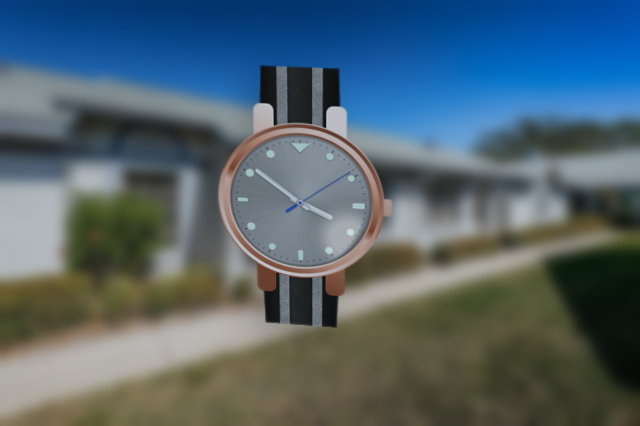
3:51:09
